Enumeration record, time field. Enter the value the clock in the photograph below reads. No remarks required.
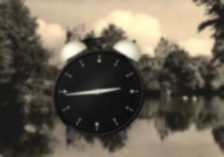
2:44
